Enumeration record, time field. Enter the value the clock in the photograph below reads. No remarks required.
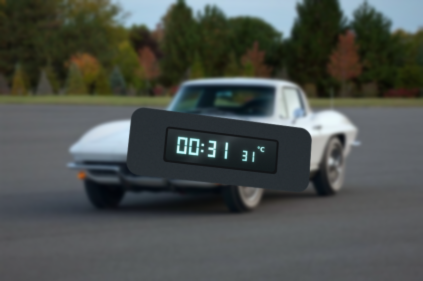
0:31
